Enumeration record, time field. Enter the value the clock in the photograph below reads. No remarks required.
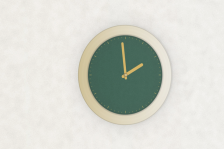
1:59
